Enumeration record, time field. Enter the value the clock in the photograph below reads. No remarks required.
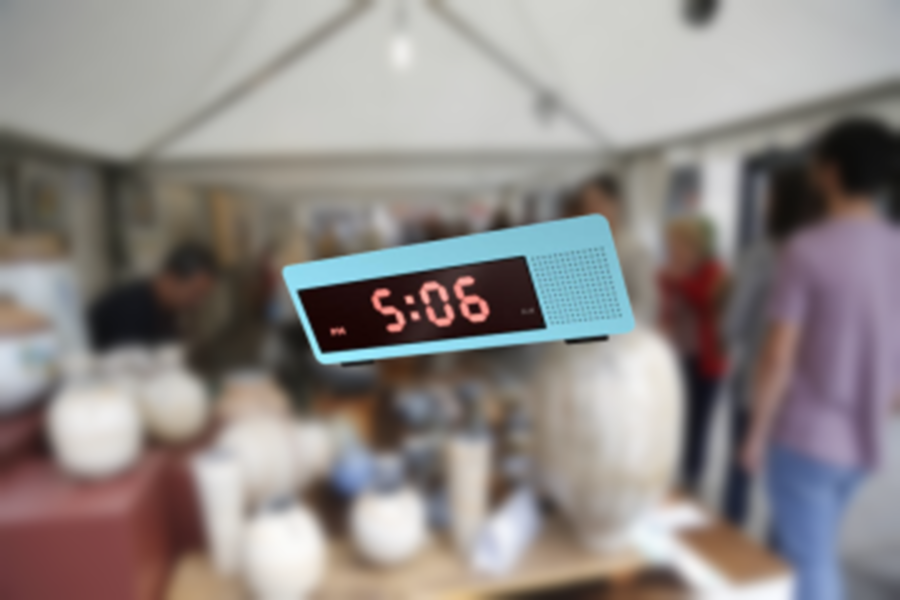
5:06
